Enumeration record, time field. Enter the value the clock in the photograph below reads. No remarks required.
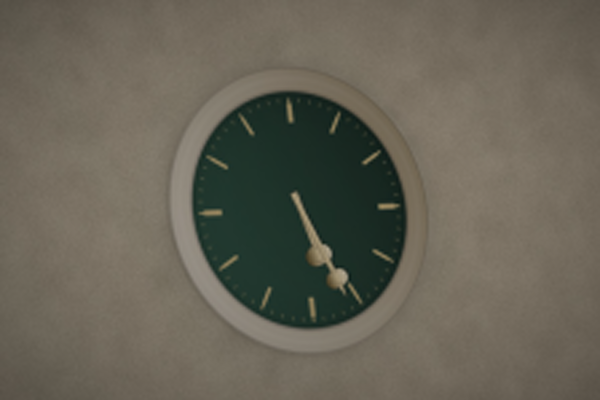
5:26
